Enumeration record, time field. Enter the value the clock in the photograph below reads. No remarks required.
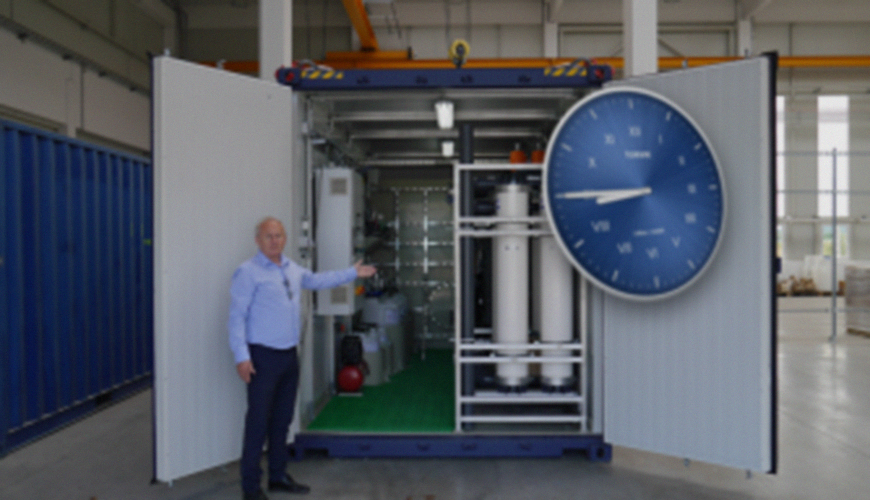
8:45
